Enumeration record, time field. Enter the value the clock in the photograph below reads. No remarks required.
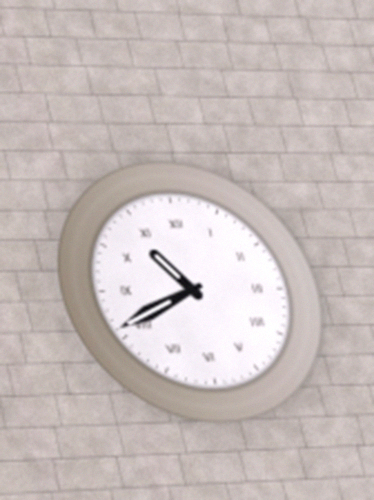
10:41
